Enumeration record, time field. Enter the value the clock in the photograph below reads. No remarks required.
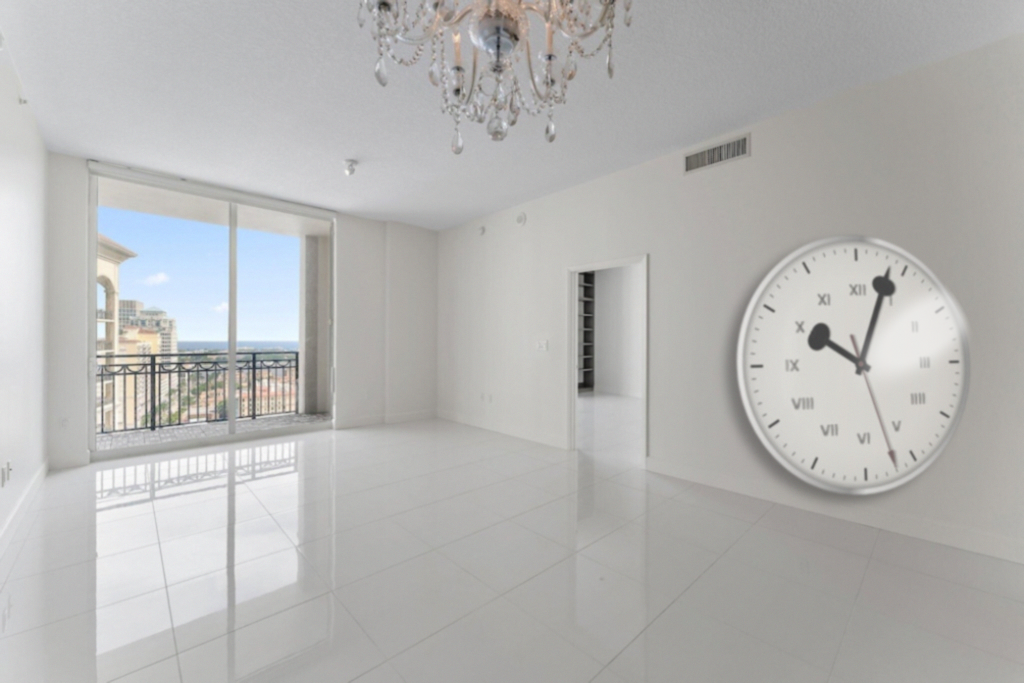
10:03:27
